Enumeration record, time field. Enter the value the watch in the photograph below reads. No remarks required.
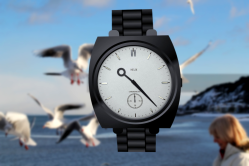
10:23
